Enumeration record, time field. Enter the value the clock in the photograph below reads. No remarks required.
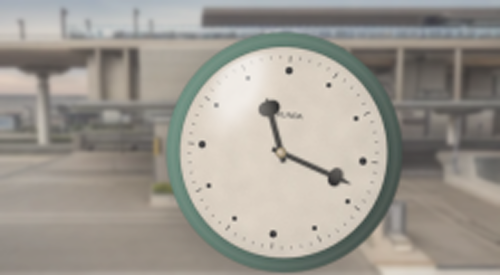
11:18
